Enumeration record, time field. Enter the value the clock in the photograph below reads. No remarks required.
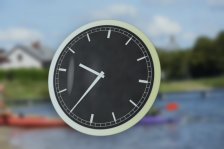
9:35
